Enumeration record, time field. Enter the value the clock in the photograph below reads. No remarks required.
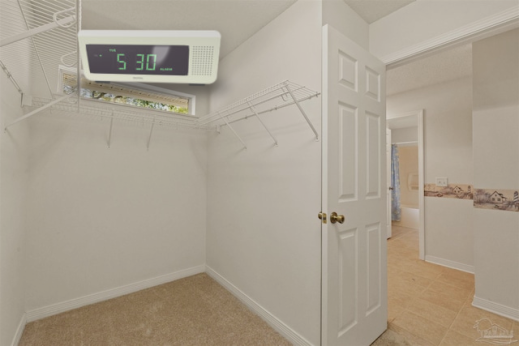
5:30
